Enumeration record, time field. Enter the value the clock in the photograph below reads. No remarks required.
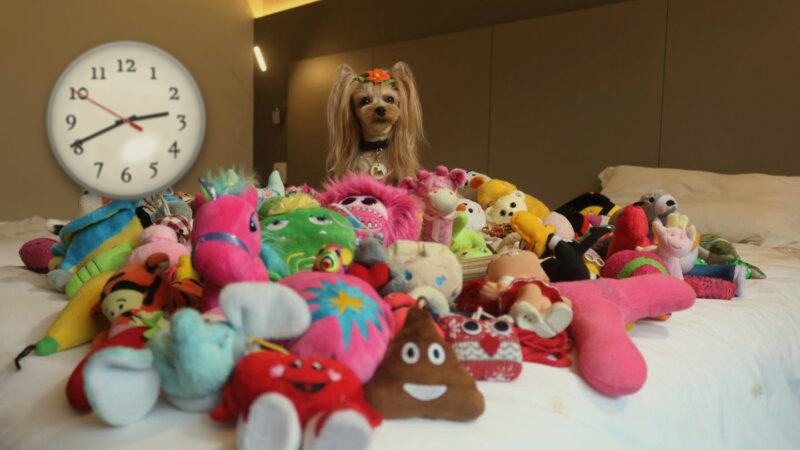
2:40:50
